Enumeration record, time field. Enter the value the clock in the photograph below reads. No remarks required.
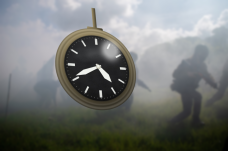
4:41
